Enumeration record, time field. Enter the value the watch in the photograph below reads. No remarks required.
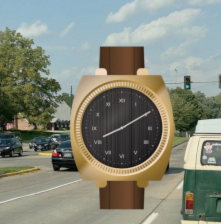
8:10
